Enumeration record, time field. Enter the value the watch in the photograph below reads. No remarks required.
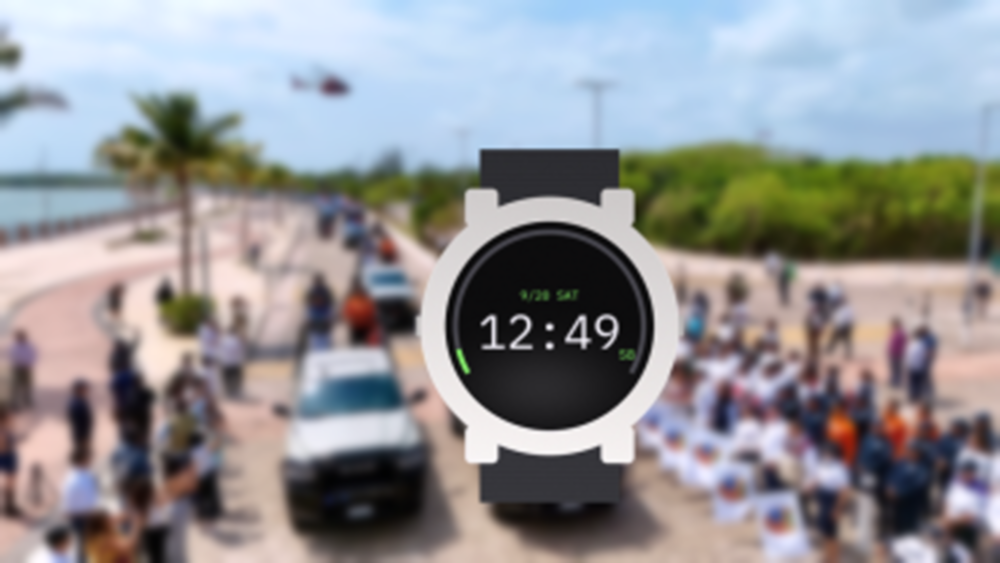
12:49
